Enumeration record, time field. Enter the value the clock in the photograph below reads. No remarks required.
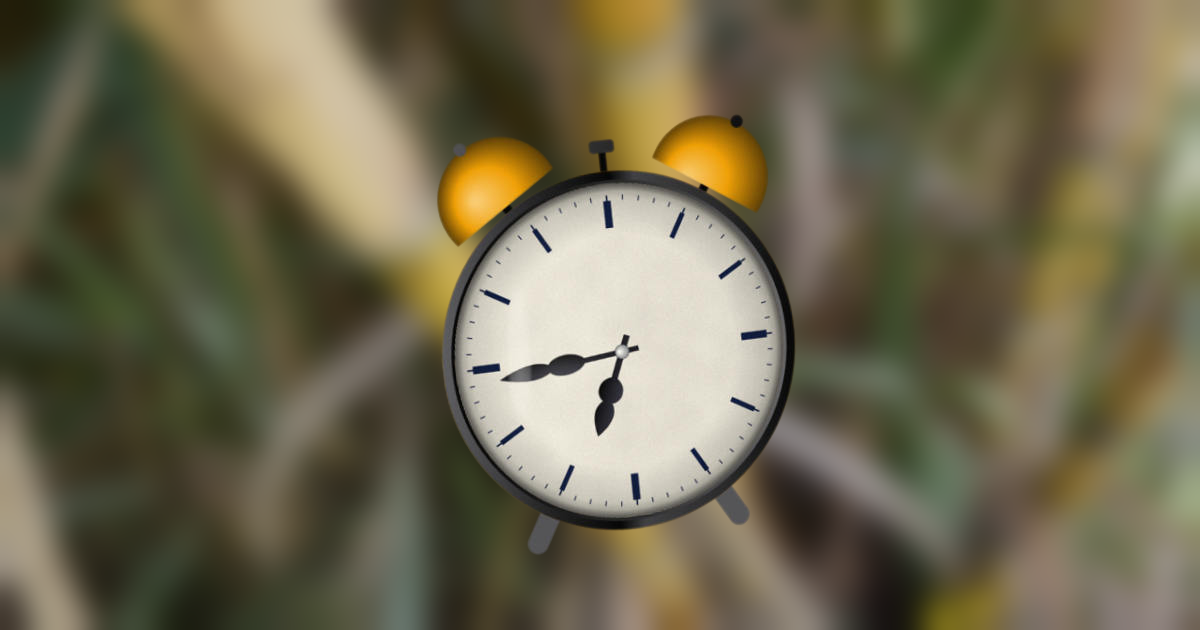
6:44
